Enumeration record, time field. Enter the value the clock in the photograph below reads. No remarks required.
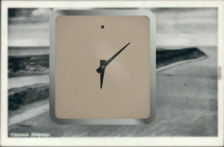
6:08
